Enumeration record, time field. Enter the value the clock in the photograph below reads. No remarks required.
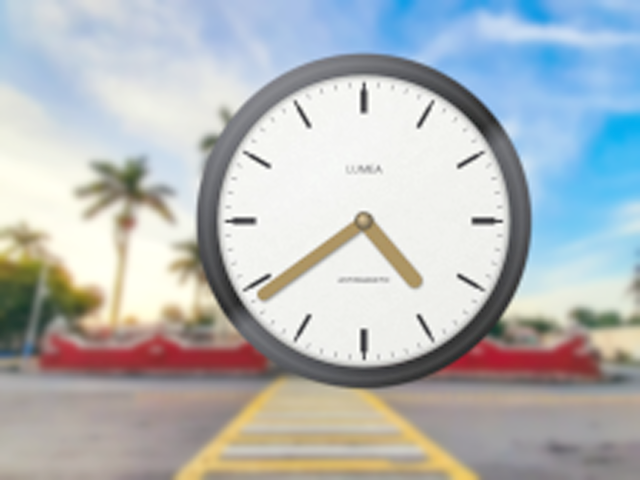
4:39
